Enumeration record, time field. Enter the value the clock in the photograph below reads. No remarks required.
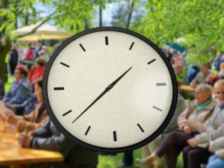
1:38
